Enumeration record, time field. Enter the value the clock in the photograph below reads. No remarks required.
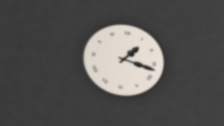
1:17
